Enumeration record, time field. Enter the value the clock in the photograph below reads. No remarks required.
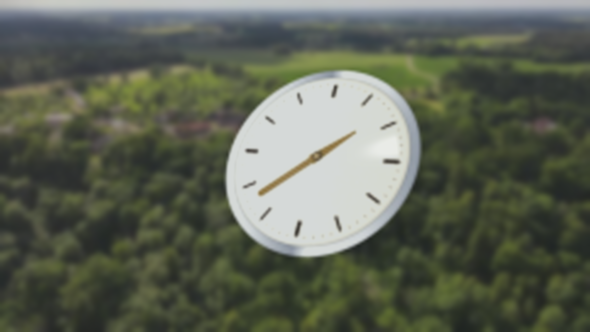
1:38
